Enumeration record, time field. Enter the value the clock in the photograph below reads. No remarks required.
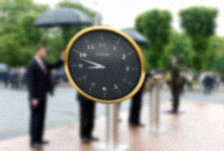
8:48
